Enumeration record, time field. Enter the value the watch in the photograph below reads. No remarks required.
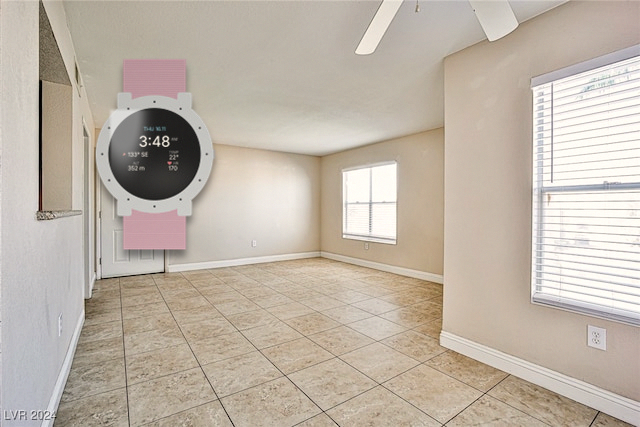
3:48
